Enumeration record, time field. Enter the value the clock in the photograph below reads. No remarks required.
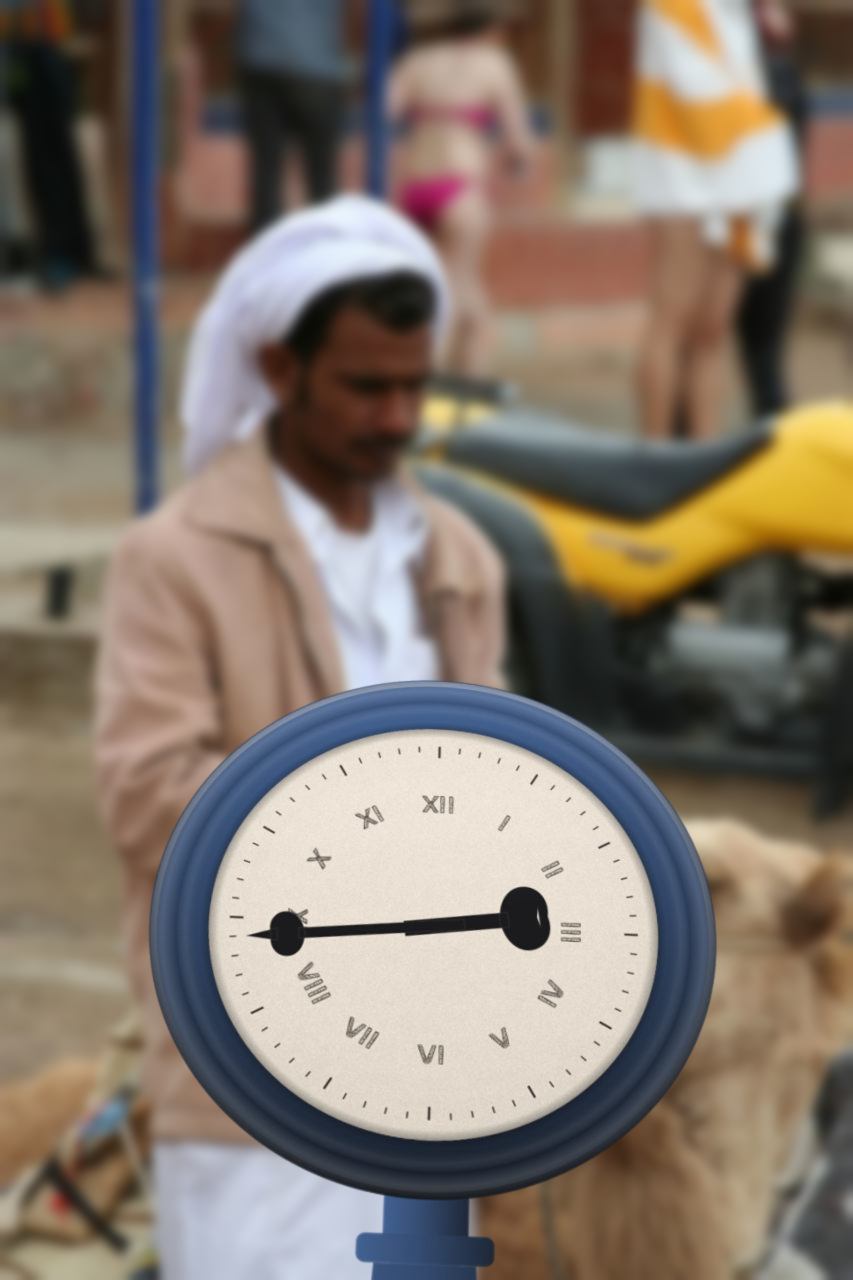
2:44
